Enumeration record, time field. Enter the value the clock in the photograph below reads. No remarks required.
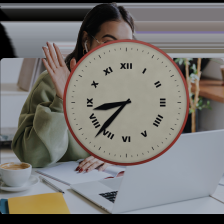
8:37
